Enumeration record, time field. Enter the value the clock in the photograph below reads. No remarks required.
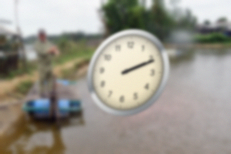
2:11
